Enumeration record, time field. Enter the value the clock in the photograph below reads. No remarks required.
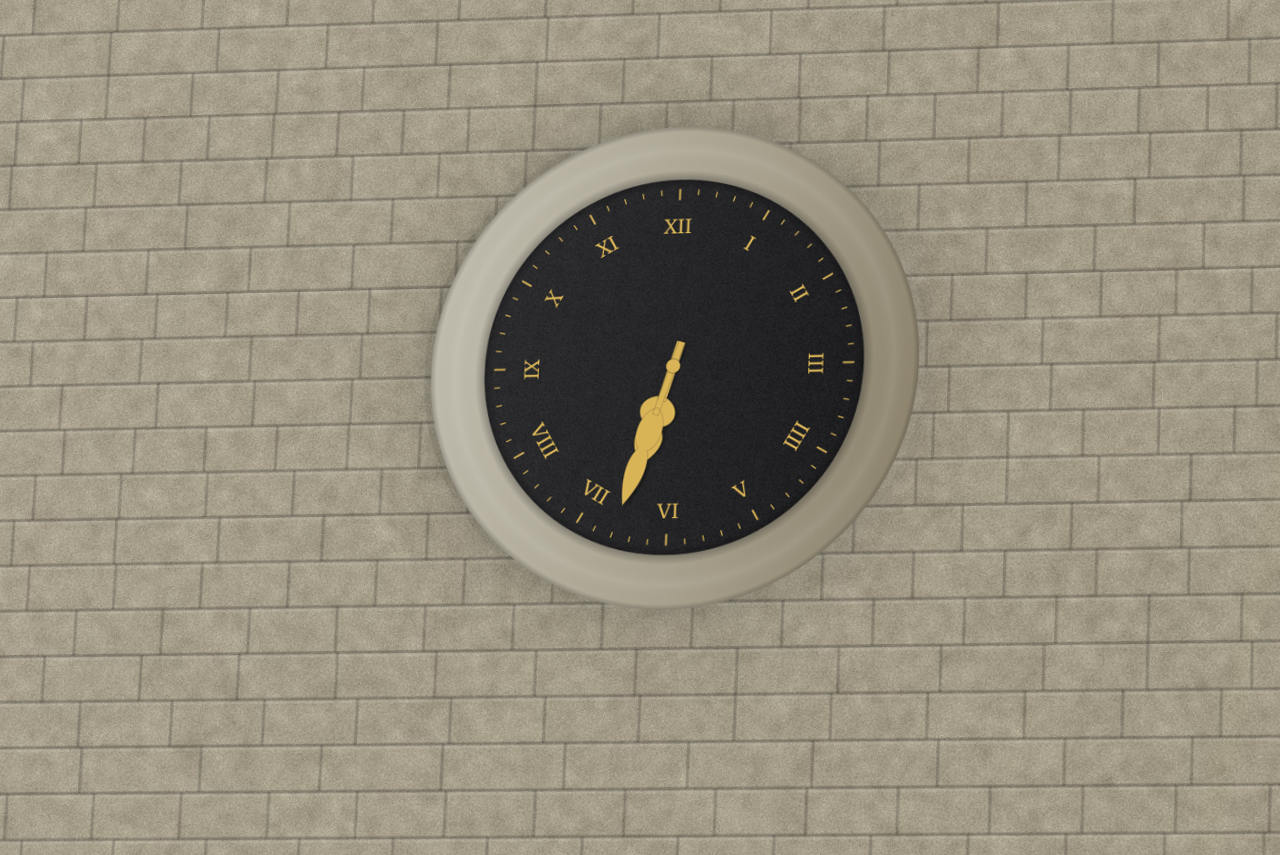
6:33
